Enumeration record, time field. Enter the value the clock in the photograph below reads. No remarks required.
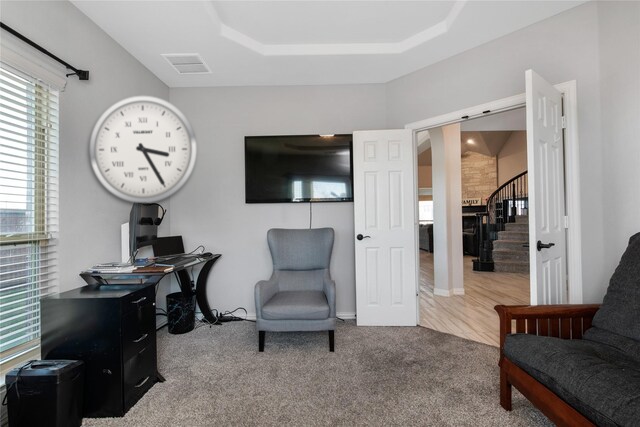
3:25
